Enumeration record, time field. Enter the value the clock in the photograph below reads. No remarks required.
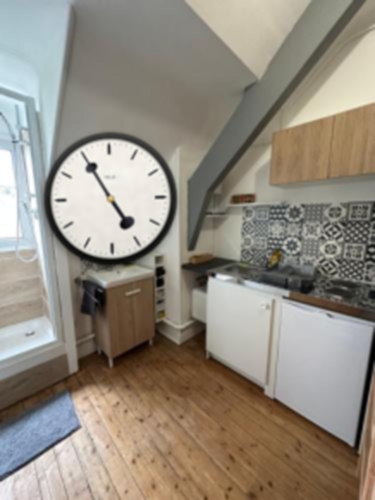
4:55
